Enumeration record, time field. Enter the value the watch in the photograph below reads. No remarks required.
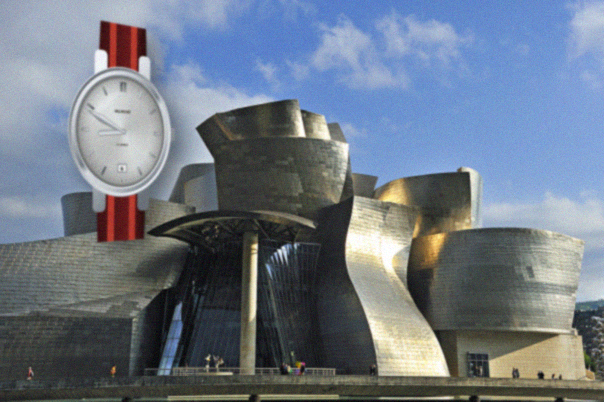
8:49
